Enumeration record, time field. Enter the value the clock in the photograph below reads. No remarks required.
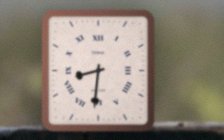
8:31
